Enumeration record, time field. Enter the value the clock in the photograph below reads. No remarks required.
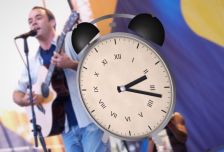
2:17
